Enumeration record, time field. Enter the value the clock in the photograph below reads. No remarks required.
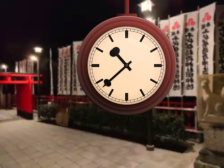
10:38
